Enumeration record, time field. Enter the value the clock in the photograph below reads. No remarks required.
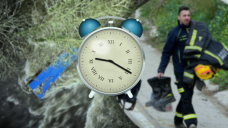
9:20
